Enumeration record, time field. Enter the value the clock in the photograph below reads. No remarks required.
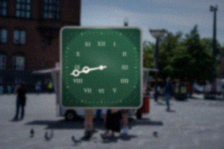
8:43
